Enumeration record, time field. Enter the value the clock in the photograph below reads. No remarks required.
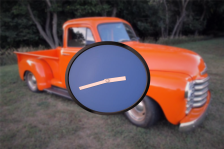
2:42
